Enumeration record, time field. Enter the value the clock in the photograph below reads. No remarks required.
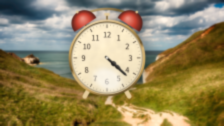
4:22
